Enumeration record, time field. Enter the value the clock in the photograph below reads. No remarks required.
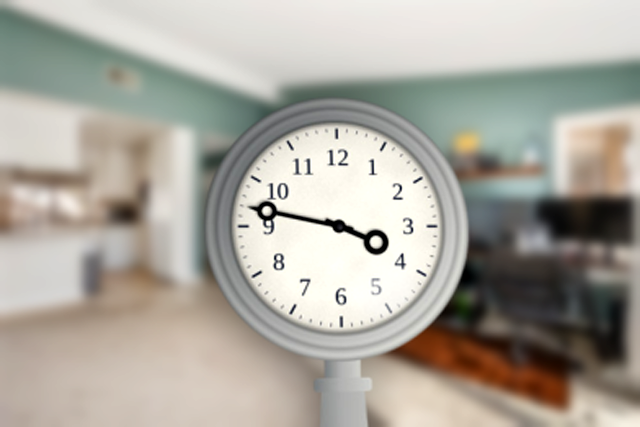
3:47
